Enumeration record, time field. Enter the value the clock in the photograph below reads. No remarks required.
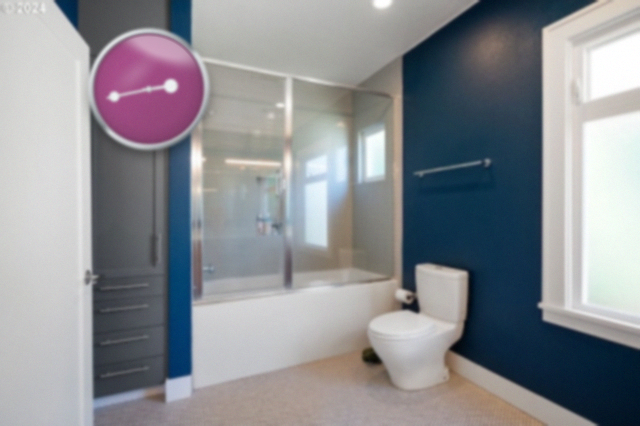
2:43
